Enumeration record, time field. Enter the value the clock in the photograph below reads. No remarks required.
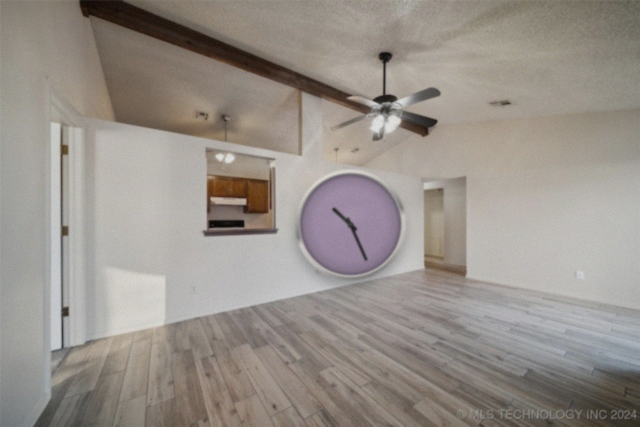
10:26
